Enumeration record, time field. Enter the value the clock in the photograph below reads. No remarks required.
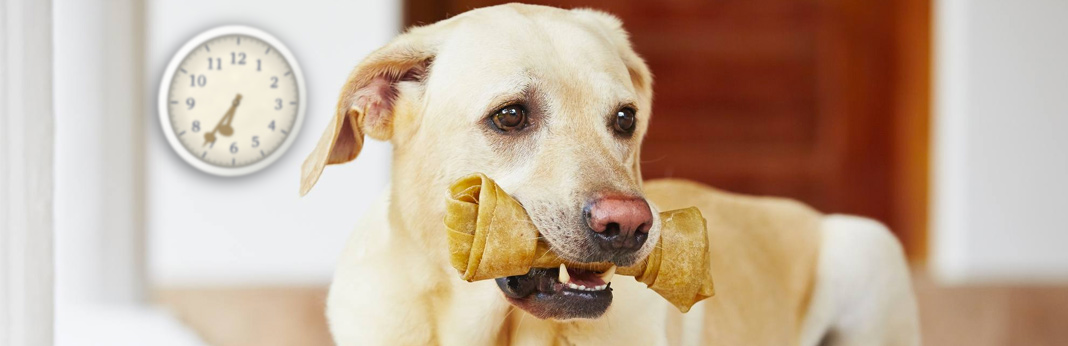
6:36
